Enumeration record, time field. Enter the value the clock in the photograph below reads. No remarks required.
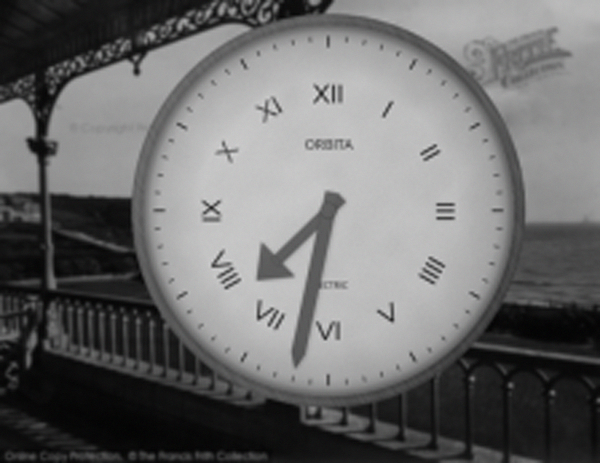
7:32
